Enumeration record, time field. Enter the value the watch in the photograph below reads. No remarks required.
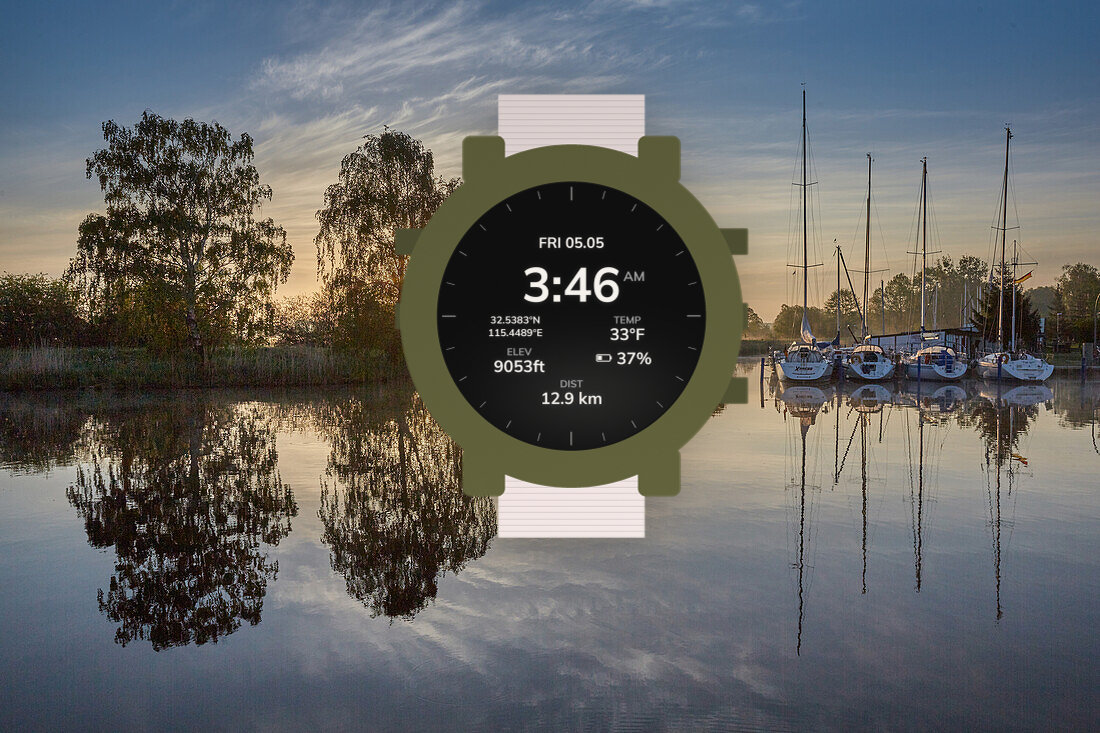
3:46
